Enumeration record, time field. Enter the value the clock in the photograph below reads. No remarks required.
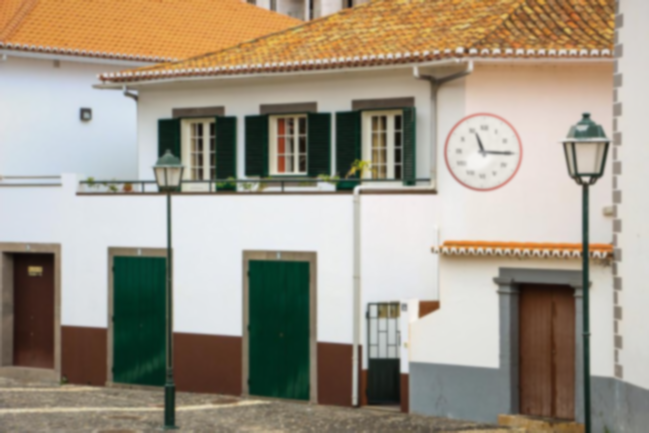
11:15
